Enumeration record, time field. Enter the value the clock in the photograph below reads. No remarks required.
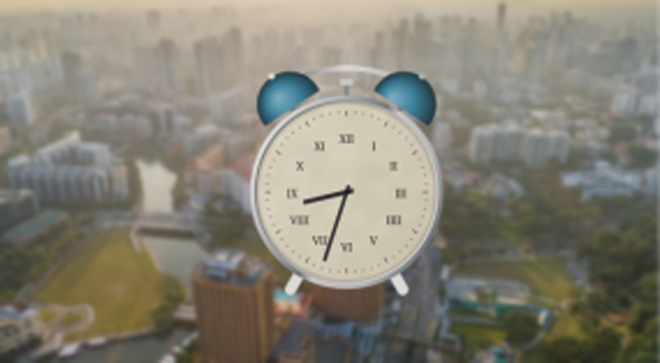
8:33
